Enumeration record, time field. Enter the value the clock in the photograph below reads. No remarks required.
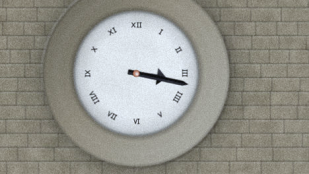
3:17
